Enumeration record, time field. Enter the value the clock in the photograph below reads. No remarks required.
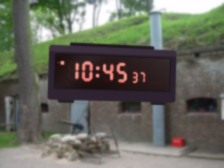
10:45:37
